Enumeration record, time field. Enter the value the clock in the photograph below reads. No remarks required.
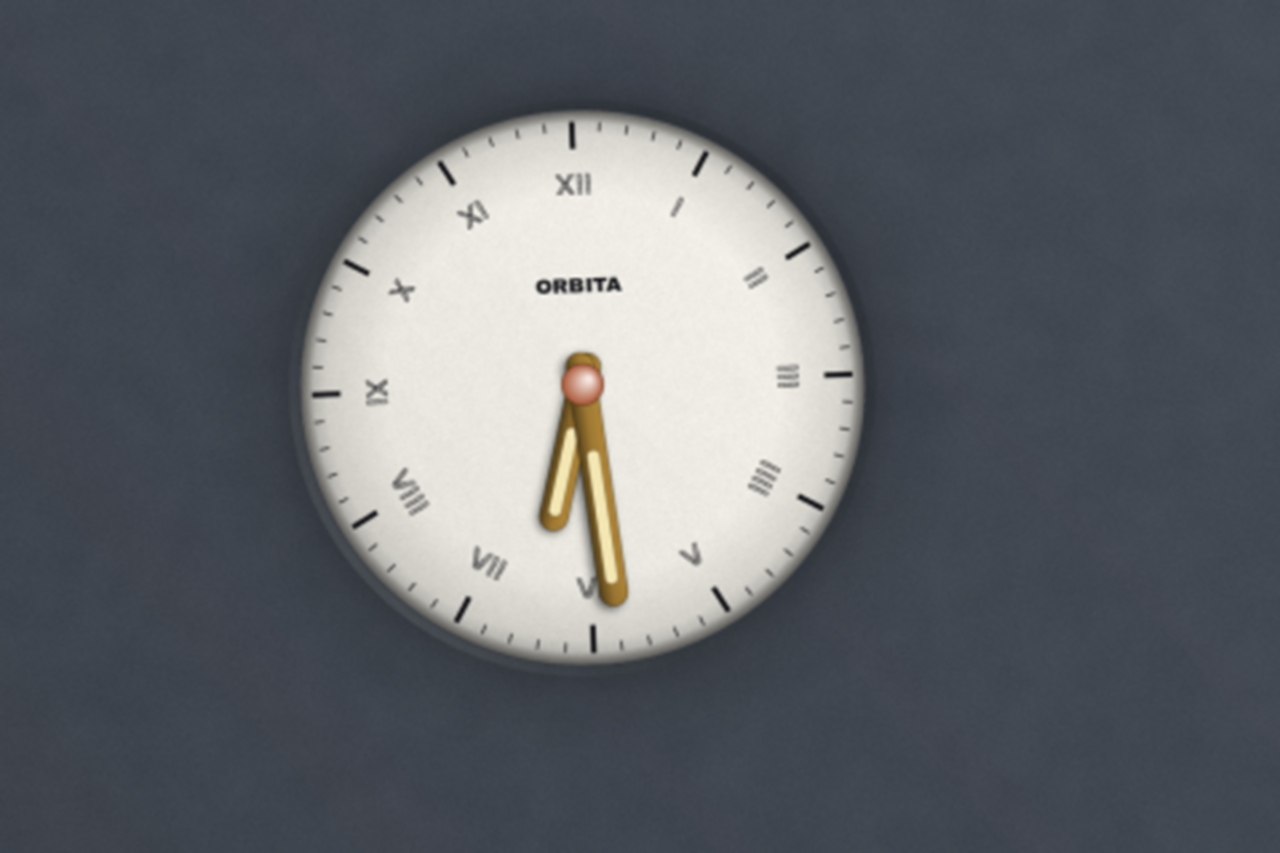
6:29
